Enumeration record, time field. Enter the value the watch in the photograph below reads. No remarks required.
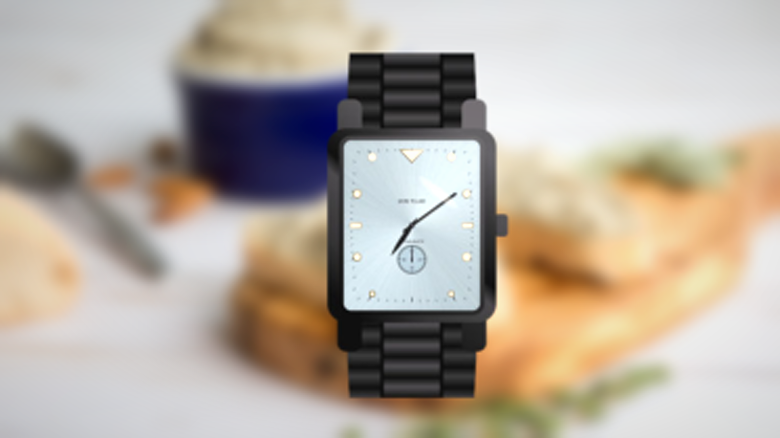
7:09
